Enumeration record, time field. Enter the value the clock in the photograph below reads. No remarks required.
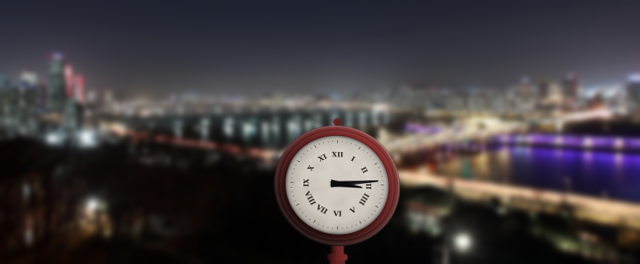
3:14
